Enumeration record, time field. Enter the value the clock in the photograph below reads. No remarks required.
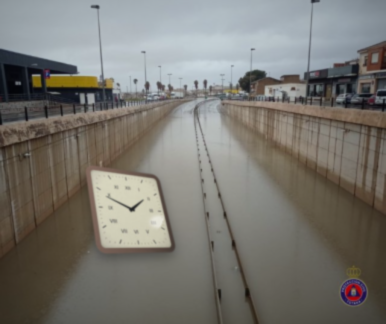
1:49
